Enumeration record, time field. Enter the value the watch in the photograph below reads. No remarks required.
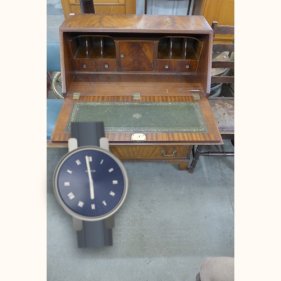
5:59
